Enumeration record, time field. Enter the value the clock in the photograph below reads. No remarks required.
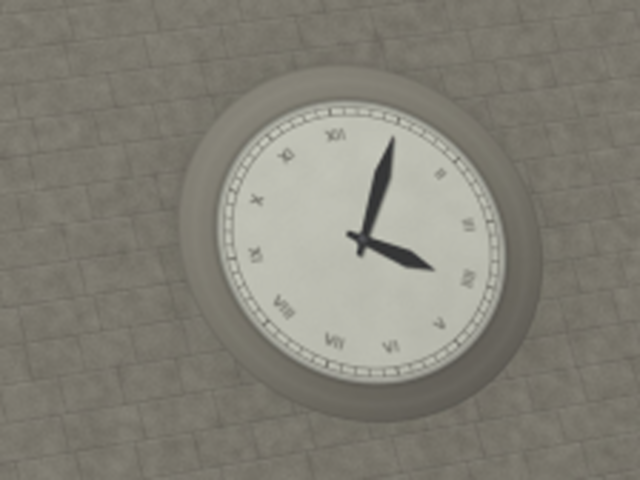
4:05
